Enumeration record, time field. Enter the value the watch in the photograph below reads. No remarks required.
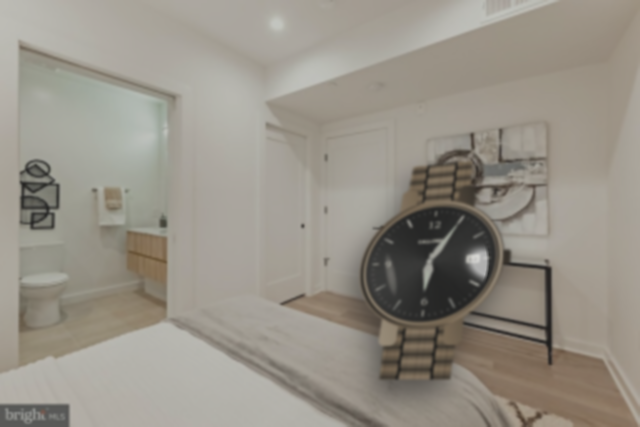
6:05
